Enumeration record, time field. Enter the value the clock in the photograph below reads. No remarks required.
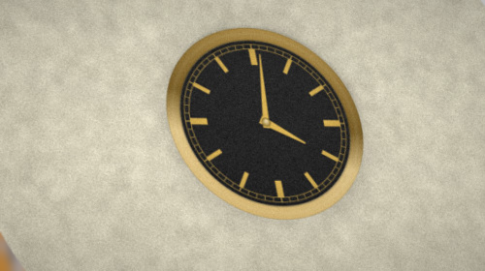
4:01
